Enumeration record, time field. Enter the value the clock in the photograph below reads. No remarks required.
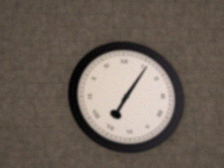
7:06
